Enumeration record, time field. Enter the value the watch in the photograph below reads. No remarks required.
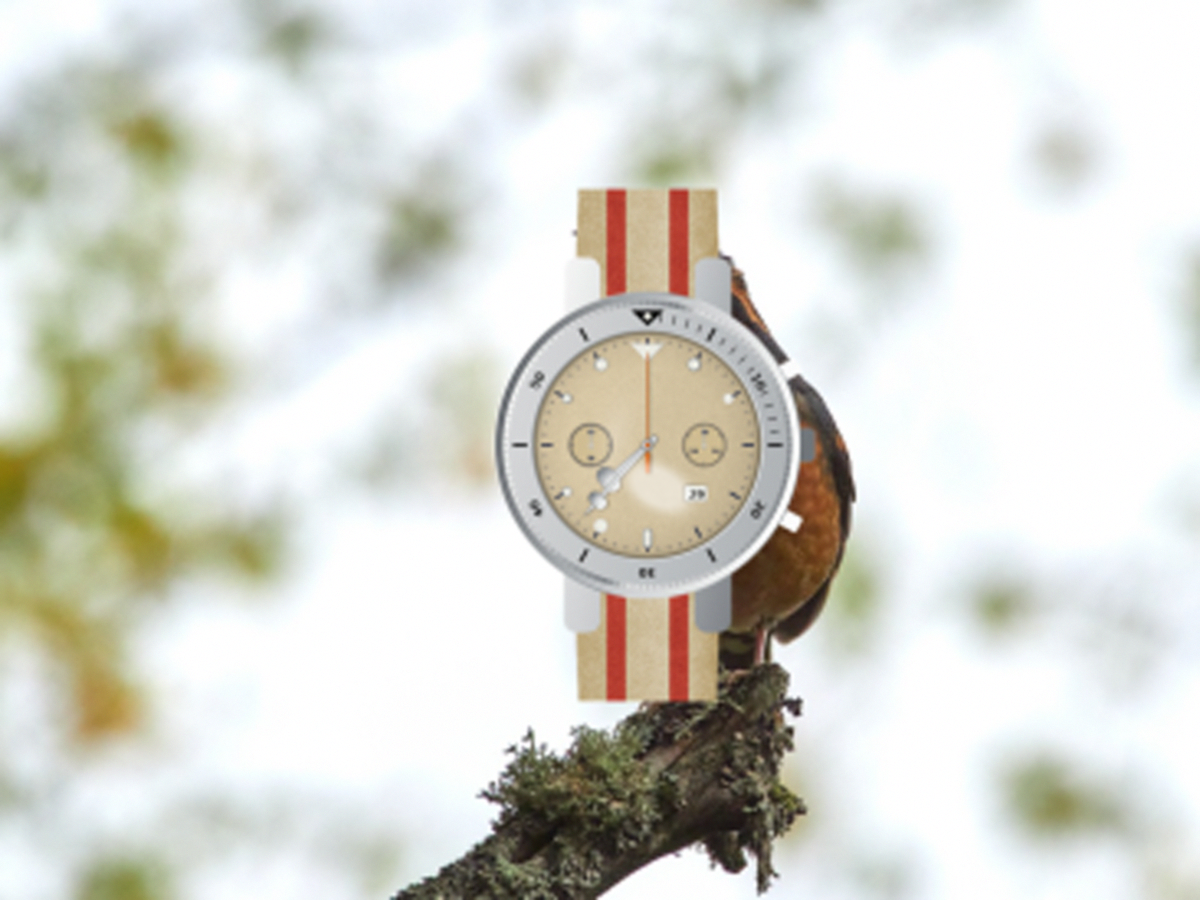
7:37
